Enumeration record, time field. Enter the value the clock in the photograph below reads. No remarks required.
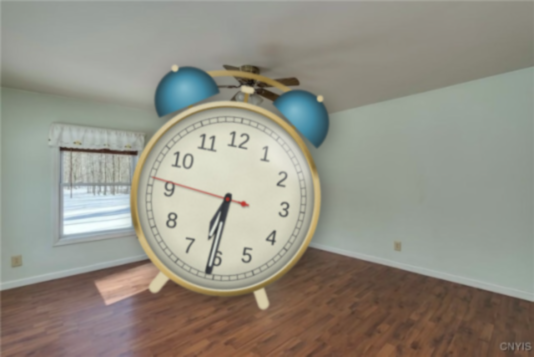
6:30:46
